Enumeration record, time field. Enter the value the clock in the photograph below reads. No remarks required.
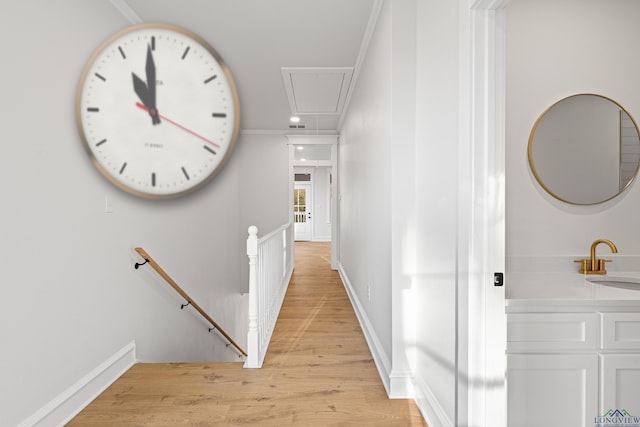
10:59:19
